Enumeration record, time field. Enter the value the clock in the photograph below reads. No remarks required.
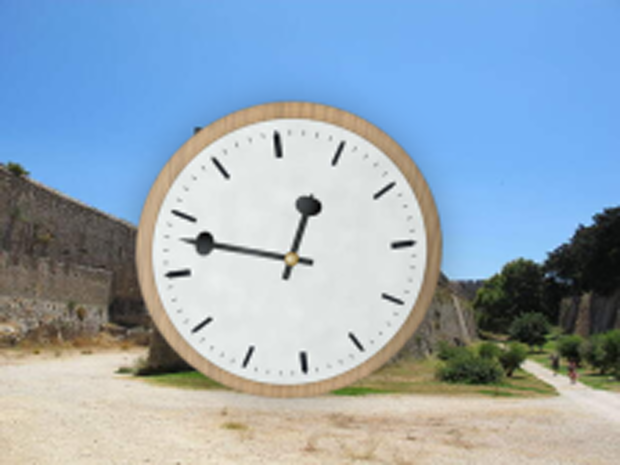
12:48
